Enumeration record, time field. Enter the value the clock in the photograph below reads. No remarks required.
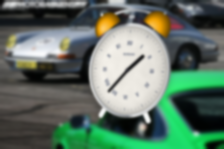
1:37
